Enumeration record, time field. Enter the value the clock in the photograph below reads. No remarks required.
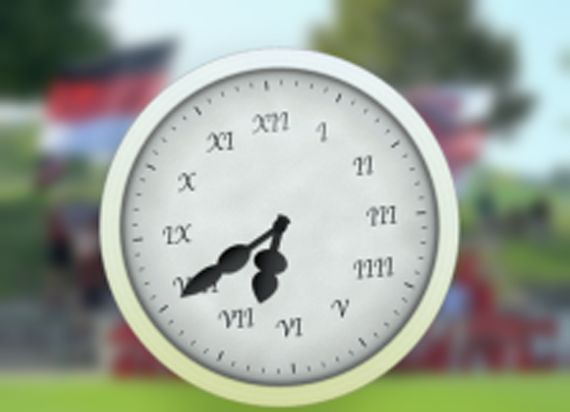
6:40
